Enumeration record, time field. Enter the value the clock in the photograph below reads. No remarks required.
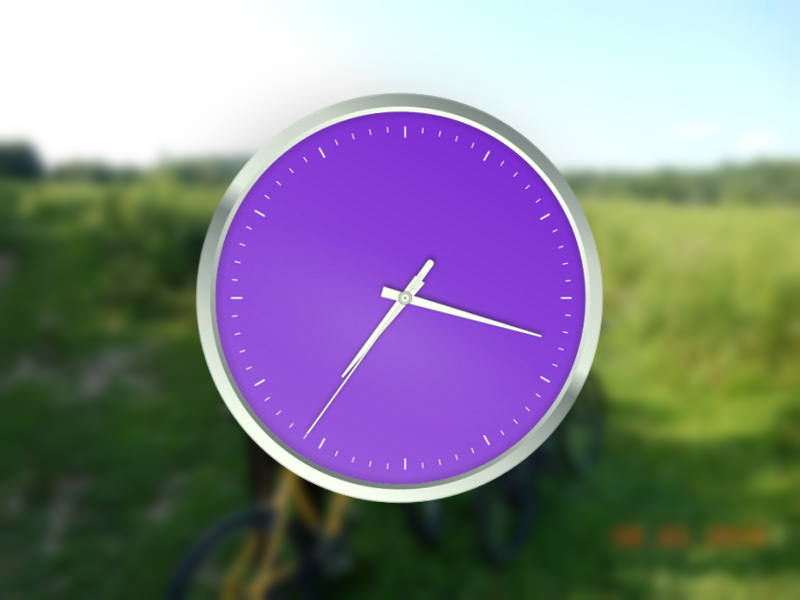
7:17:36
